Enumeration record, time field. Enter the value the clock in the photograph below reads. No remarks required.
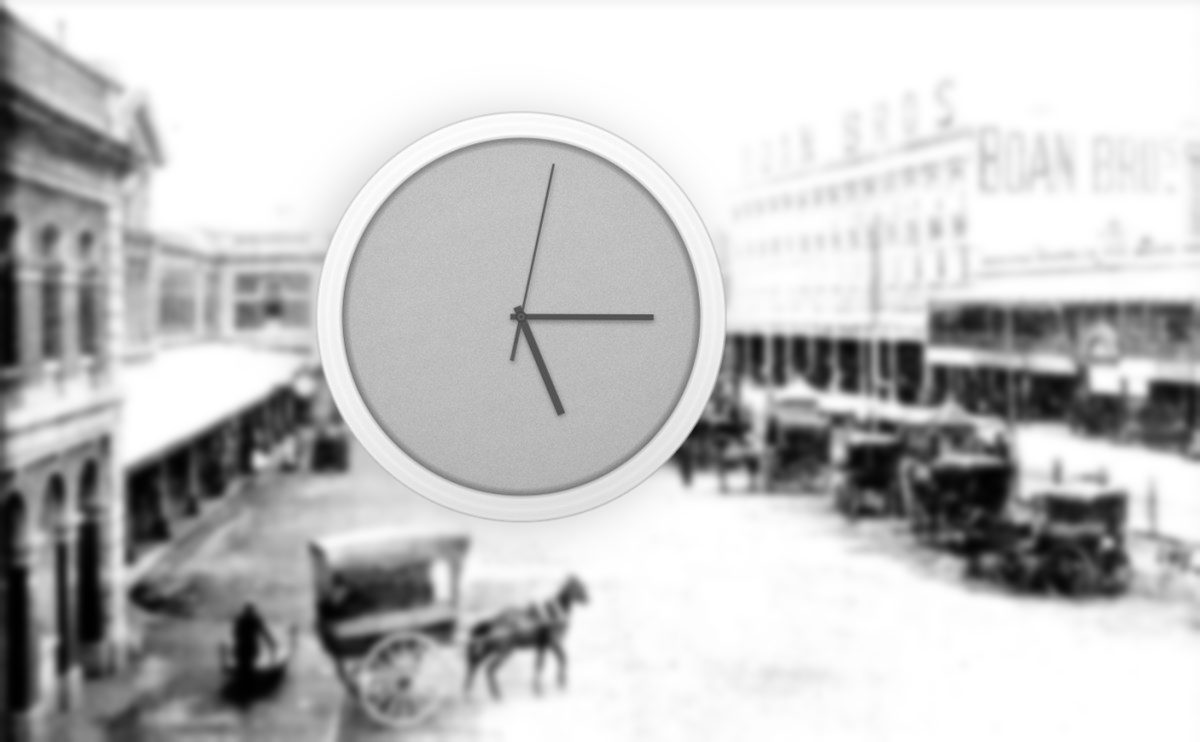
5:15:02
